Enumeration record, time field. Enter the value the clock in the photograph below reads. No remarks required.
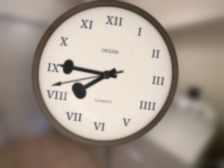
7:45:42
